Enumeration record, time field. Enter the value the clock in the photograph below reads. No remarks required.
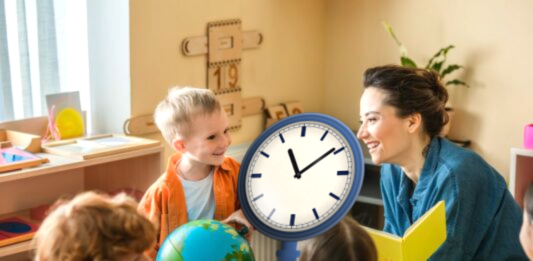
11:09
